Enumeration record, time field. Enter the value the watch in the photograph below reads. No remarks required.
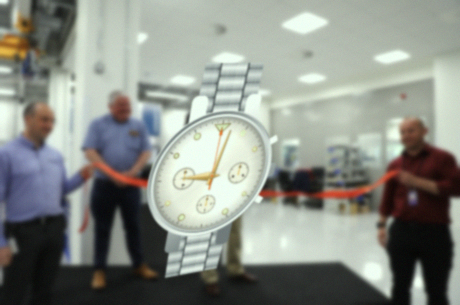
9:02
